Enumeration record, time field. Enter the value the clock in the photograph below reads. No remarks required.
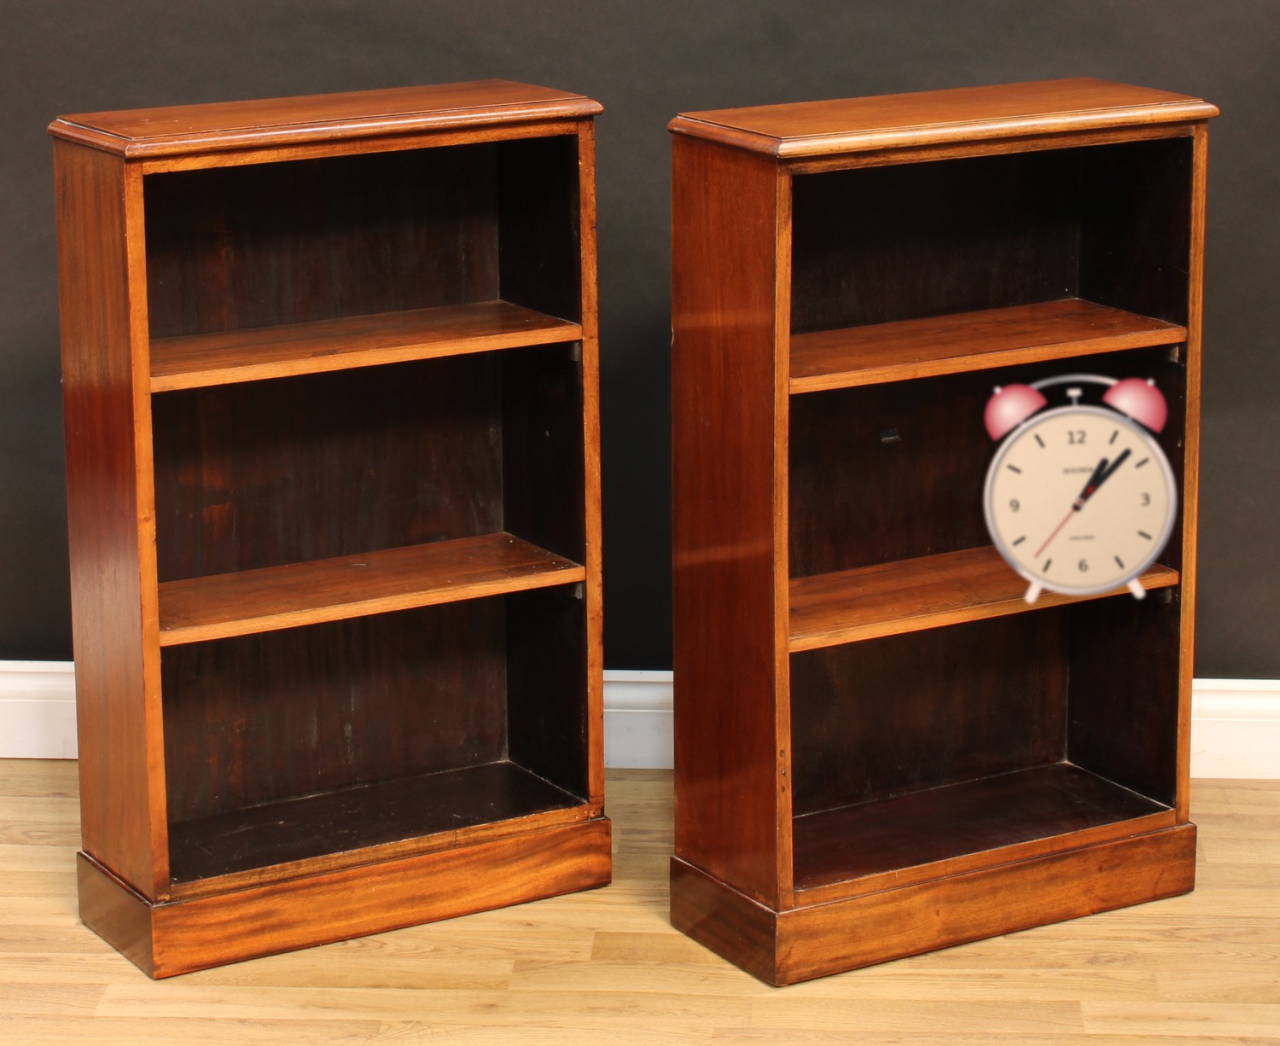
1:07:37
